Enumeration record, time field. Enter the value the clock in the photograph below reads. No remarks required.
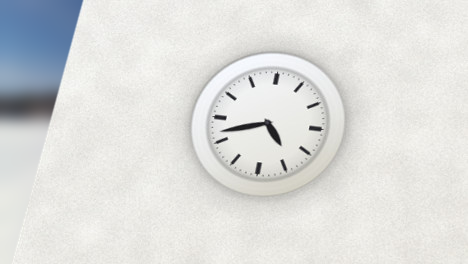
4:42
